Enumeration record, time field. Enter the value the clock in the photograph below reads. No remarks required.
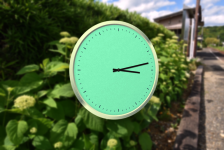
3:13
